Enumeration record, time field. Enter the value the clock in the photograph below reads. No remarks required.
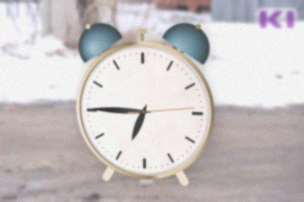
6:45:14
